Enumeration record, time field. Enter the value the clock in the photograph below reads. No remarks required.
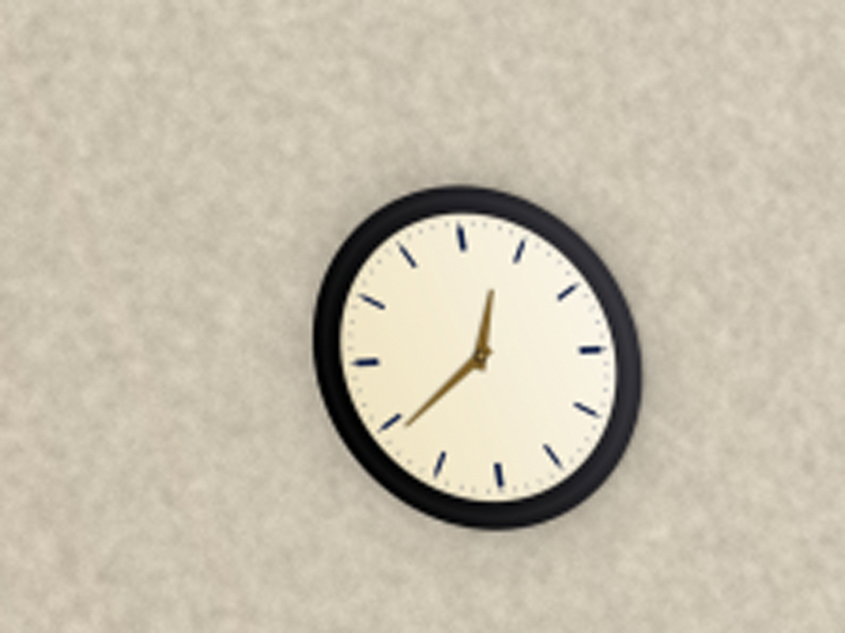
12:39
